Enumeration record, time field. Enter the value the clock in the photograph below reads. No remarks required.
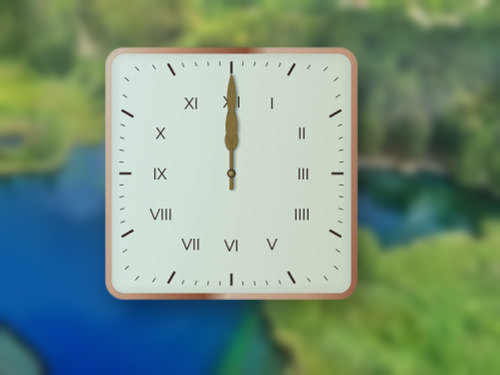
12:00
